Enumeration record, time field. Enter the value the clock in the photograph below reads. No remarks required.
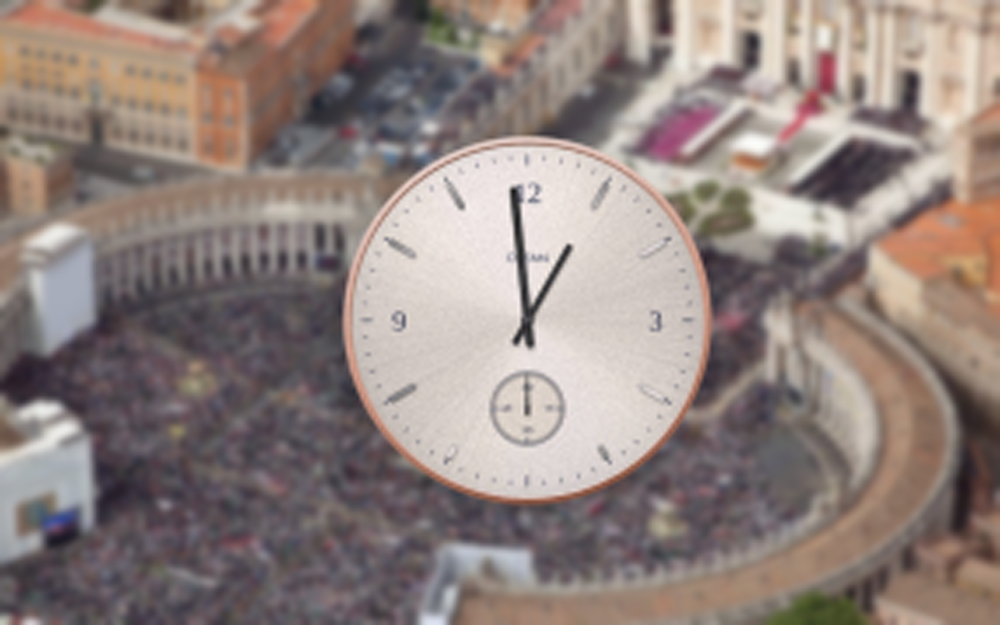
12:59
